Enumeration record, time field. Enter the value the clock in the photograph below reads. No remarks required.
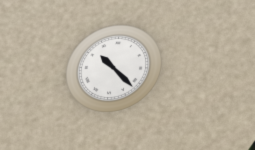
10:22
